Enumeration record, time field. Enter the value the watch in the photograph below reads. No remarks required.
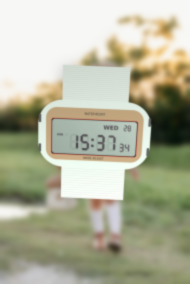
15:37
